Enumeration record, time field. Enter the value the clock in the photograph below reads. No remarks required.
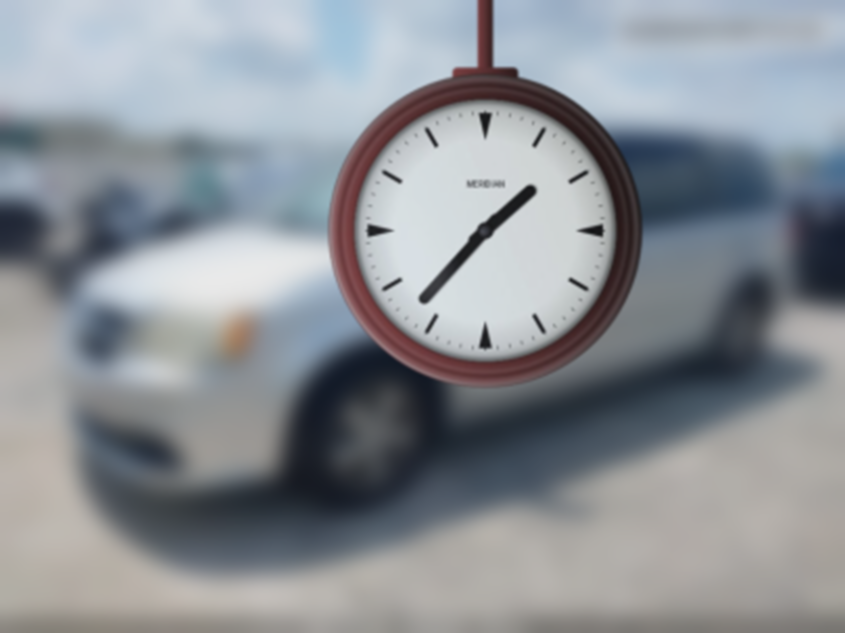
1:37
